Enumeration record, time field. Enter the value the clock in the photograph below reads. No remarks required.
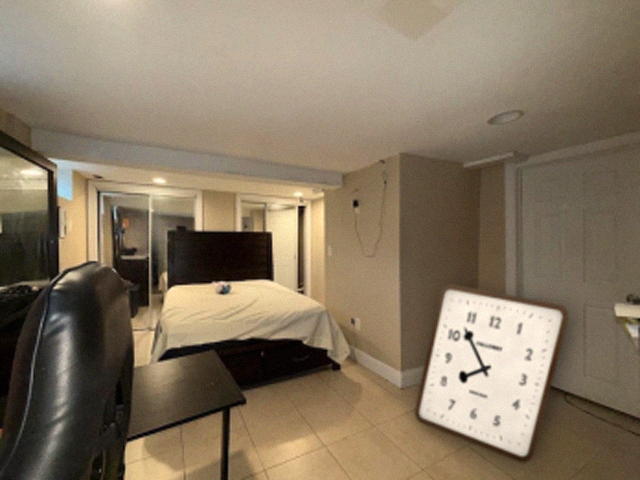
7:53
